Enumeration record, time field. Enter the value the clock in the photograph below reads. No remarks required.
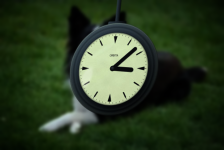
3:08
